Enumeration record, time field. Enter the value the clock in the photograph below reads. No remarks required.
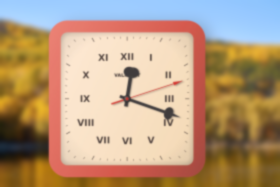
12:18:12
